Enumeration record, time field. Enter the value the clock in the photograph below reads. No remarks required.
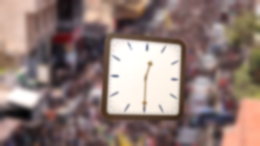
12:30
